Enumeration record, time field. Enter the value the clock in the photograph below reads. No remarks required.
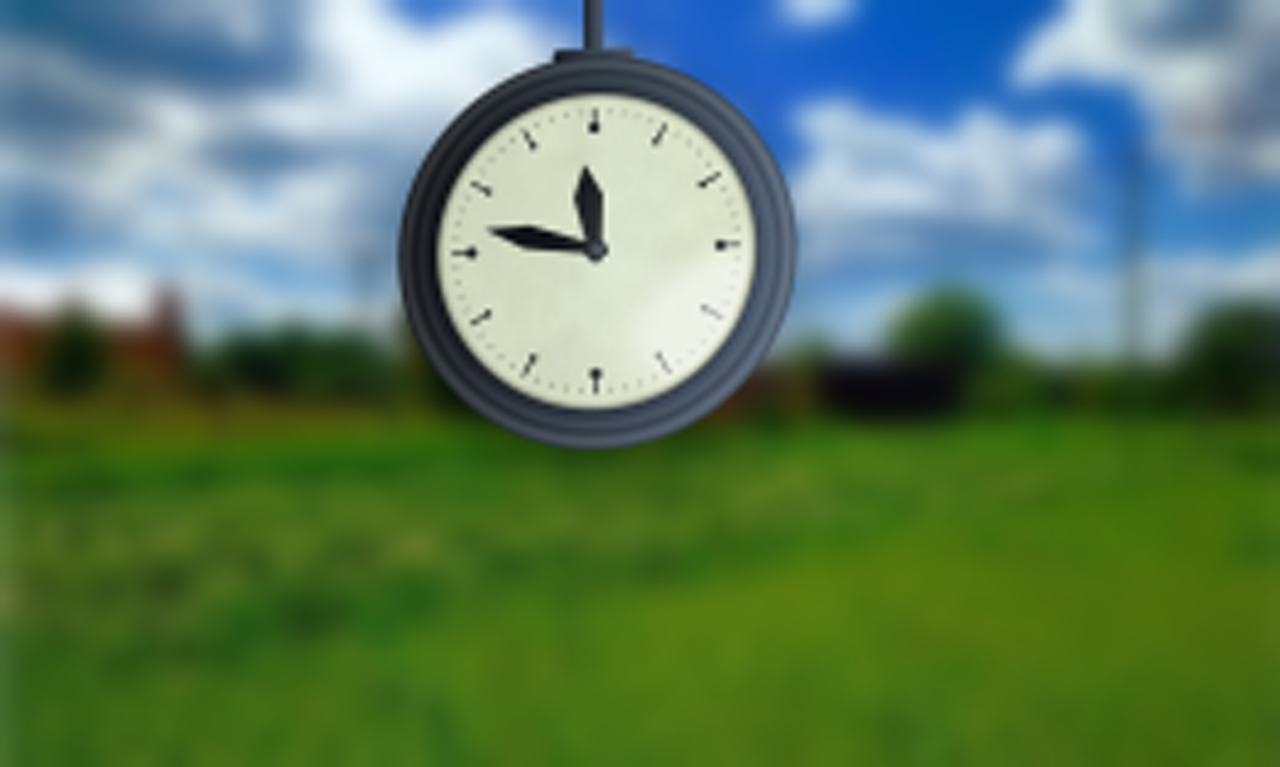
11:47
